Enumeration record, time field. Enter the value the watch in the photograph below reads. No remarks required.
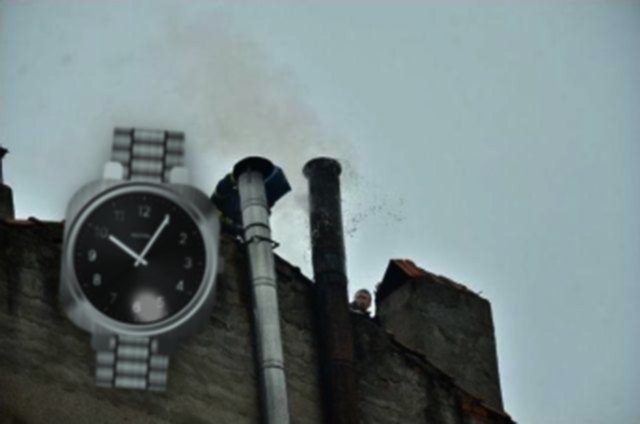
10:05
